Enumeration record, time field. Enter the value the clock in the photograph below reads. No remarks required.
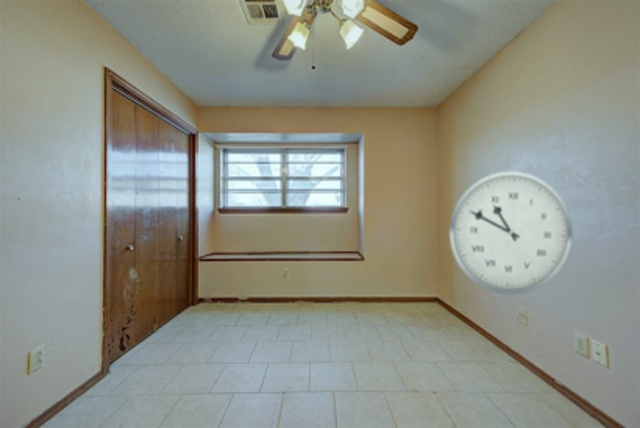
10:49
